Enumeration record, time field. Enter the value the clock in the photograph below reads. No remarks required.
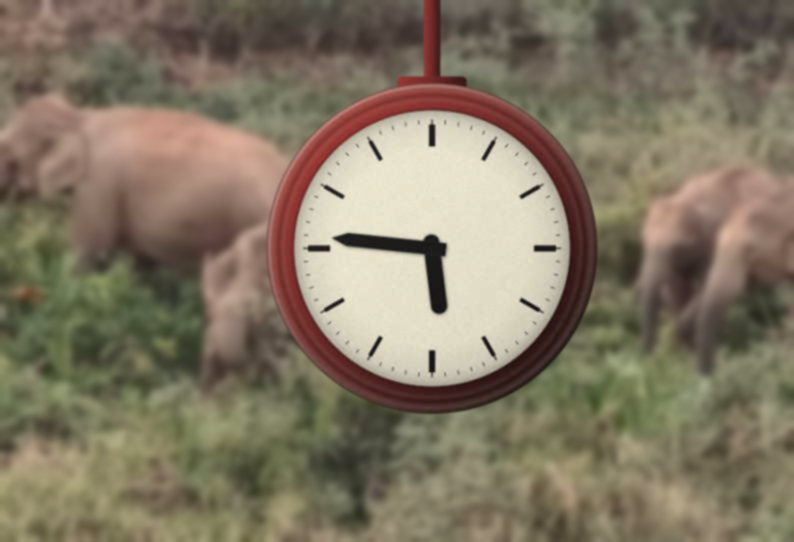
5:46
